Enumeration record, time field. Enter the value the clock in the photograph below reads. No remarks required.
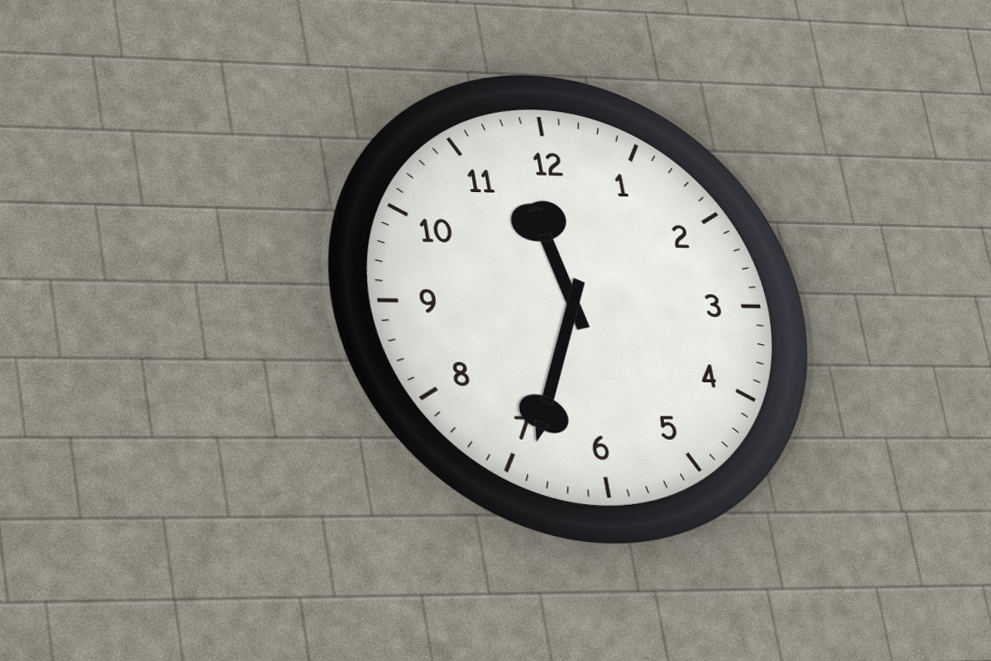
11:34
